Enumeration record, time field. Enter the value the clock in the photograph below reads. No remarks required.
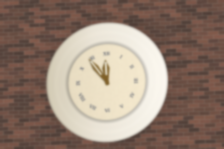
11:54
